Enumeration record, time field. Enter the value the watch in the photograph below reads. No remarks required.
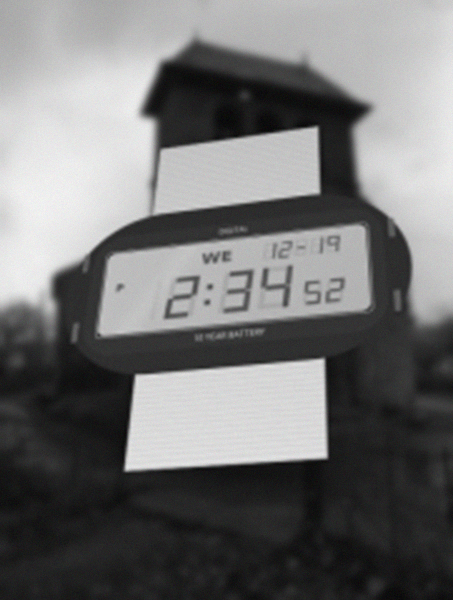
2:34:52
